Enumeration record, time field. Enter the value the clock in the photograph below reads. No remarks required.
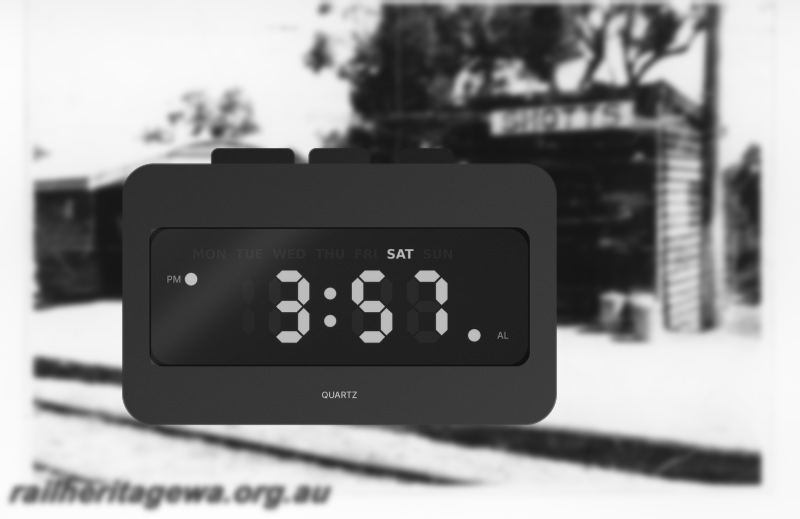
3:57
